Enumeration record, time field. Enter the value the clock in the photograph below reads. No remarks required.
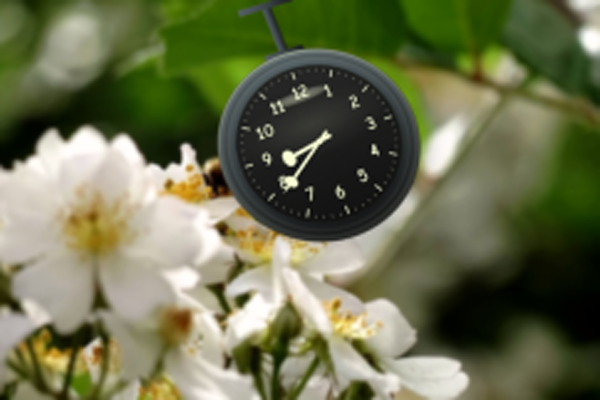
8:39
